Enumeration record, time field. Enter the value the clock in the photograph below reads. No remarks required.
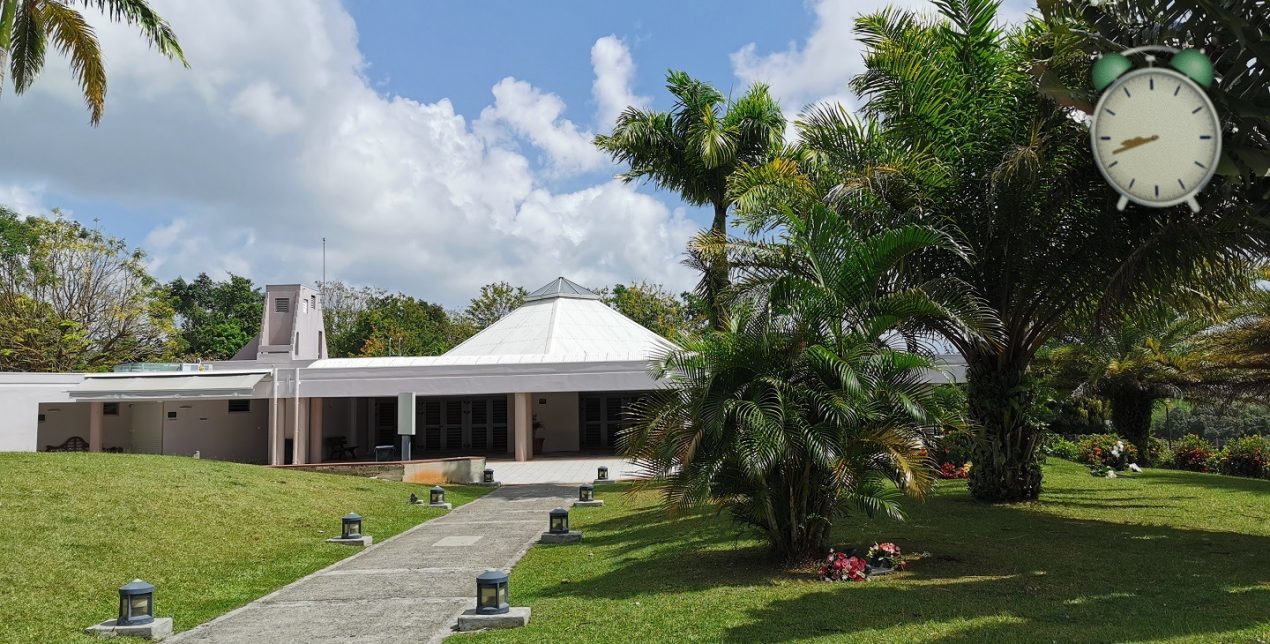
8:42
